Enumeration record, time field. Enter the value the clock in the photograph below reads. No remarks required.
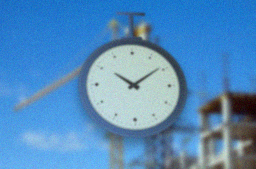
10:09
